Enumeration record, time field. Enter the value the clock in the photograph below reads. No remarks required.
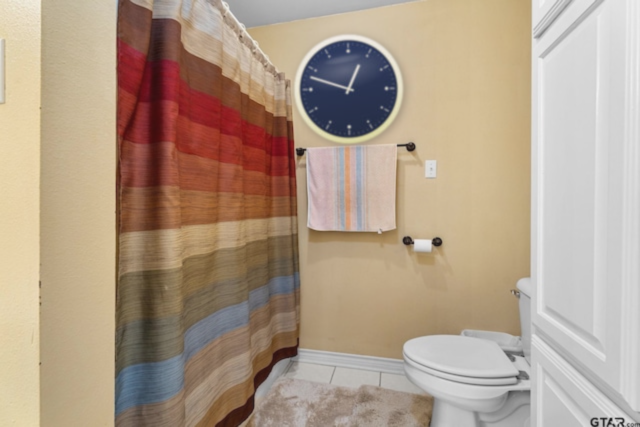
12:48
